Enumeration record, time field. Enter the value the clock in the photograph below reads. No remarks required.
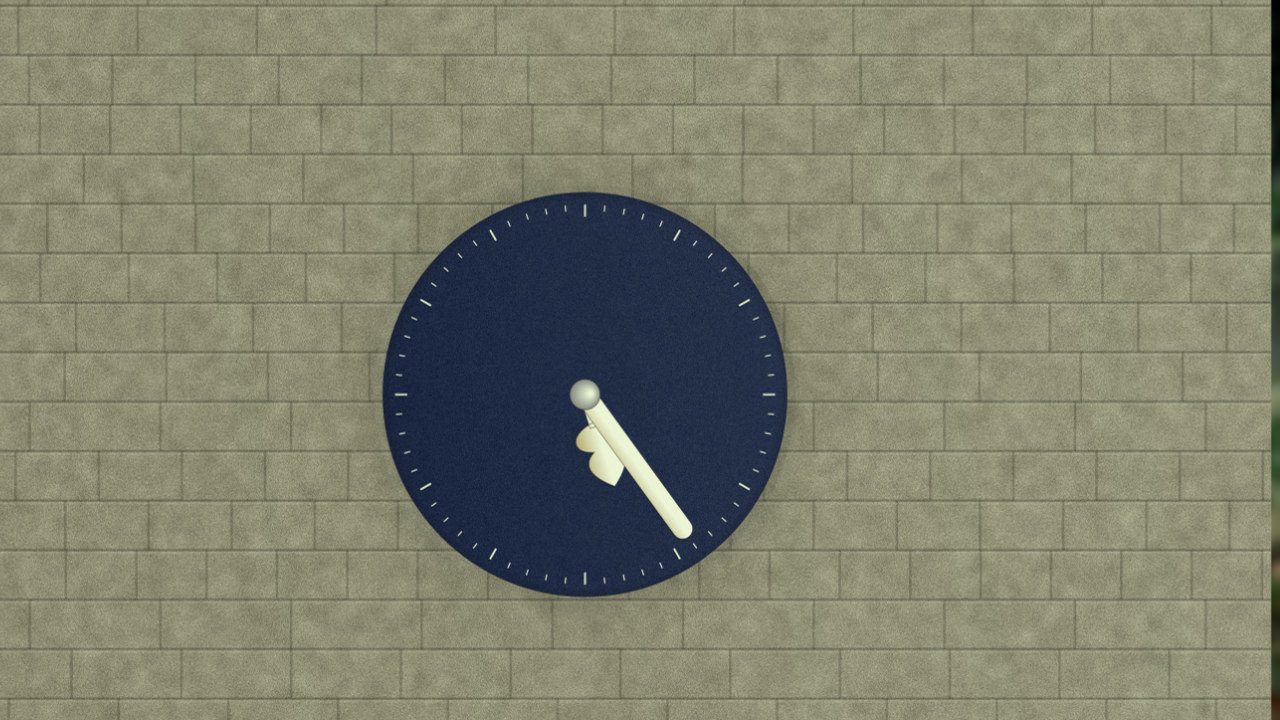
5:24
